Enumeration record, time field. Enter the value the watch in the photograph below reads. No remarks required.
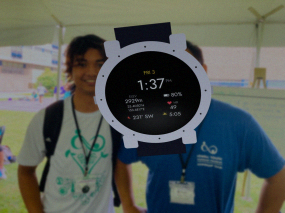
1:37
